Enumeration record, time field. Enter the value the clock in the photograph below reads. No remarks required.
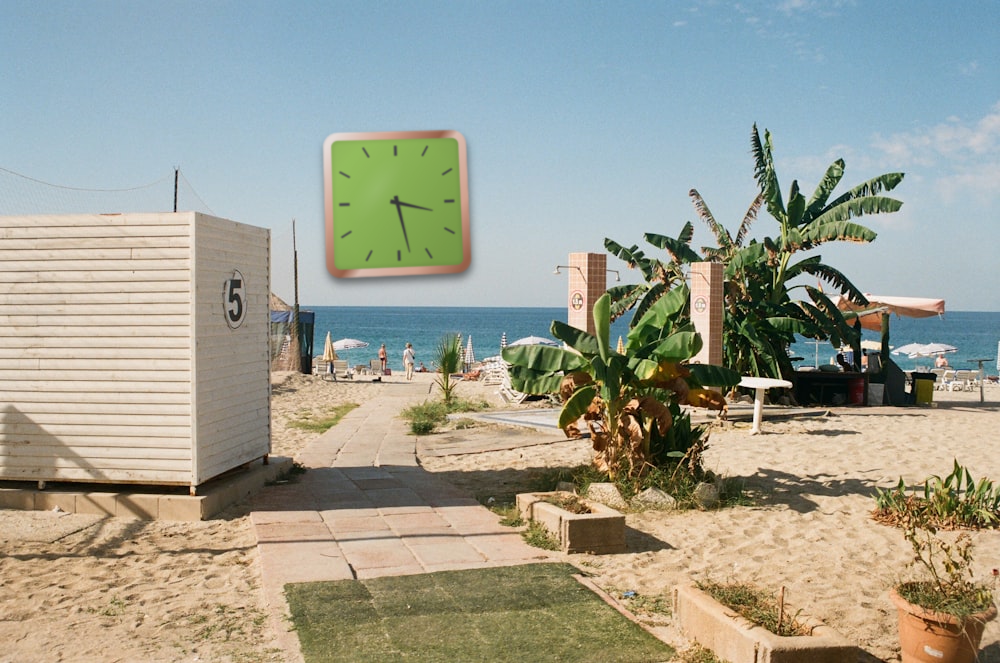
3:28
